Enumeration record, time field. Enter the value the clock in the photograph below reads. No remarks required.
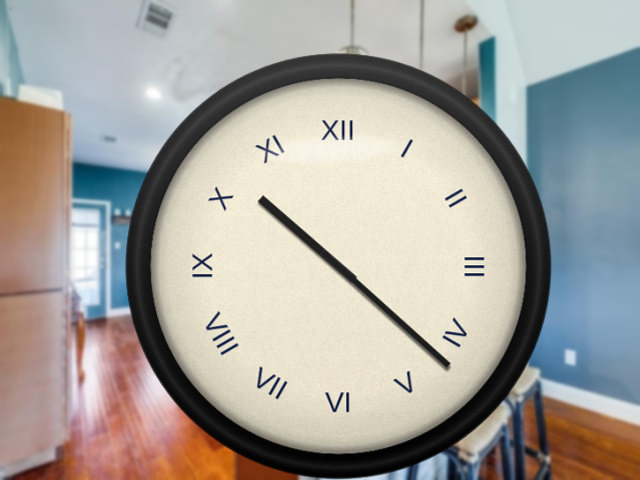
10:22
